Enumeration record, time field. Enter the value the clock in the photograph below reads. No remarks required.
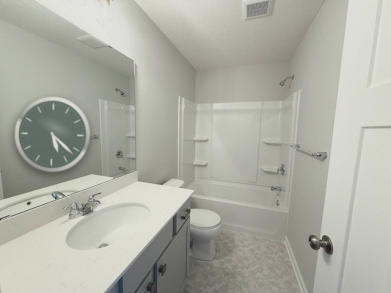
5:22
